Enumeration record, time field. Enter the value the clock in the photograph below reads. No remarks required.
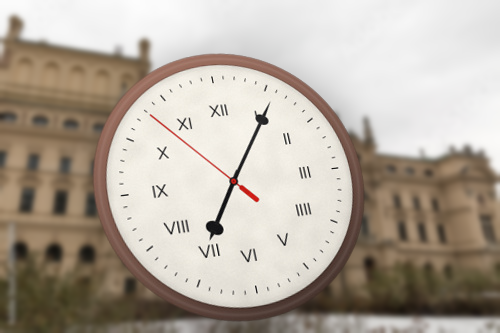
7:05:53
